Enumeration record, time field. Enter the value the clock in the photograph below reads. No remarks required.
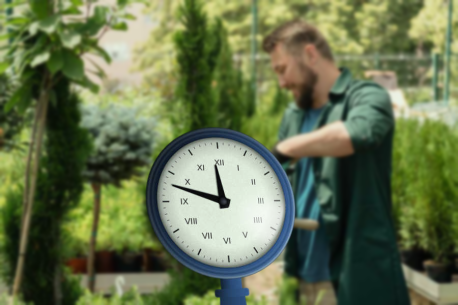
11:48
